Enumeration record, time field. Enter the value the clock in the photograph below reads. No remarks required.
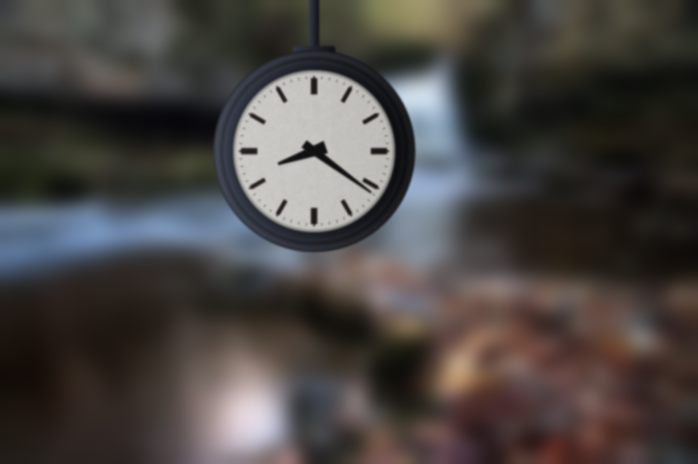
8:21
